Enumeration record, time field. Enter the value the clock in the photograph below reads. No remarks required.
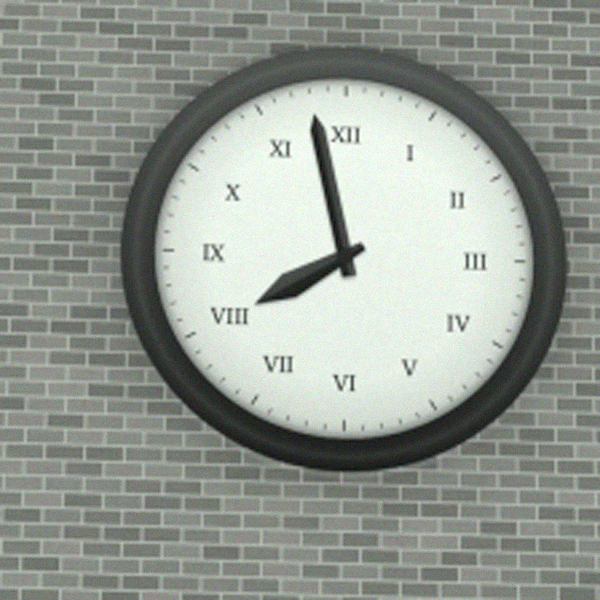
7:58
